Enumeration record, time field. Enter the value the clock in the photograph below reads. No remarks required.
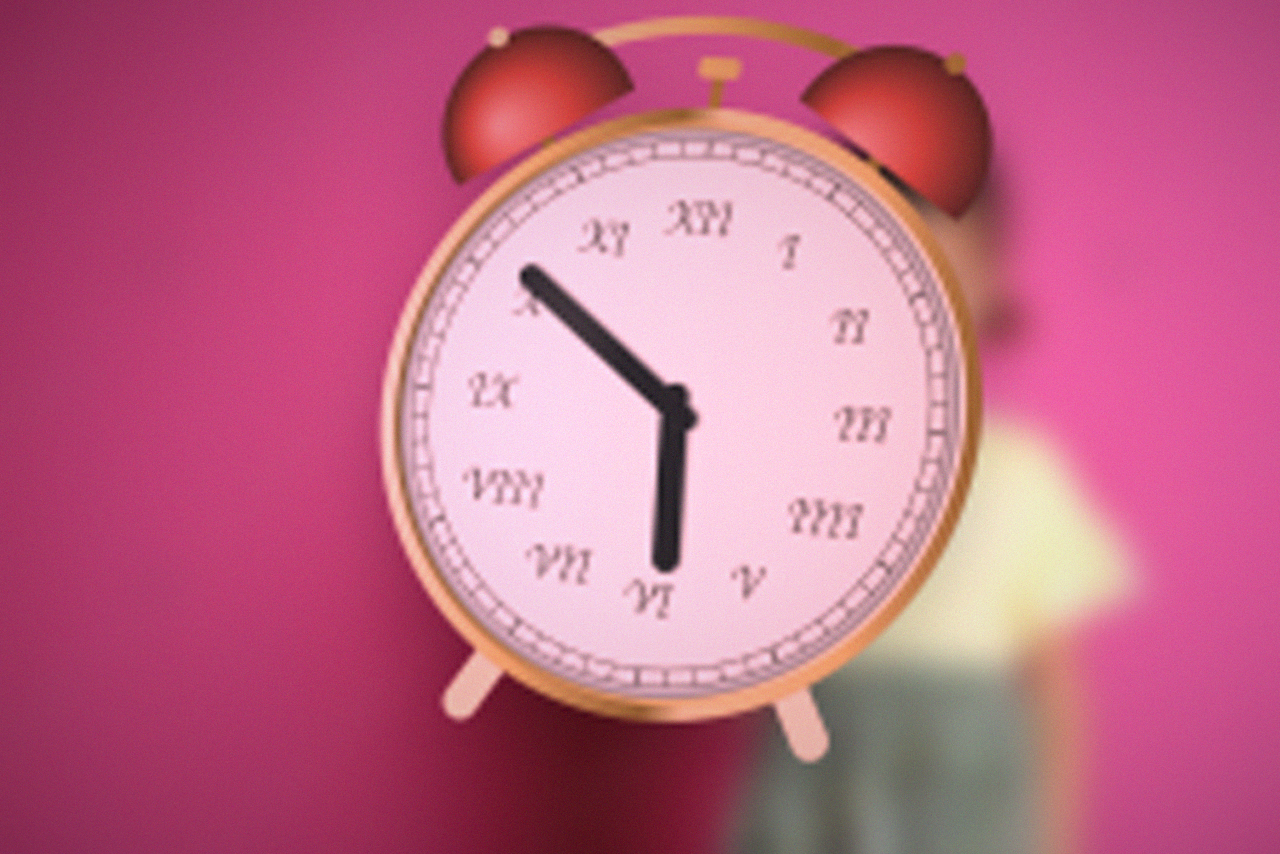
5:51
